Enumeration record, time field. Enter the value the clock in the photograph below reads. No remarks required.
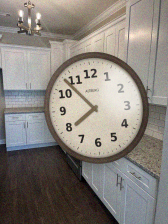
7:53
